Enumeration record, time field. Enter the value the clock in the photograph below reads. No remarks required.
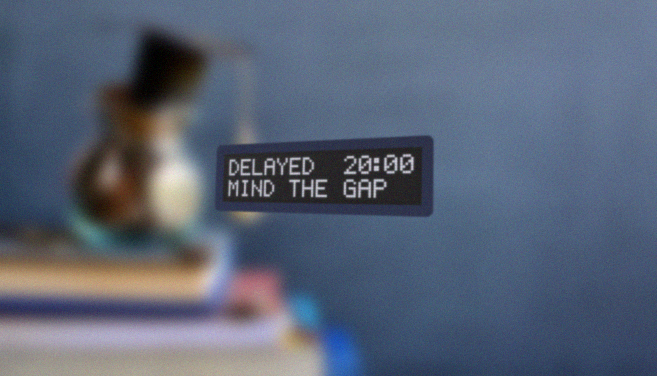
20:00
